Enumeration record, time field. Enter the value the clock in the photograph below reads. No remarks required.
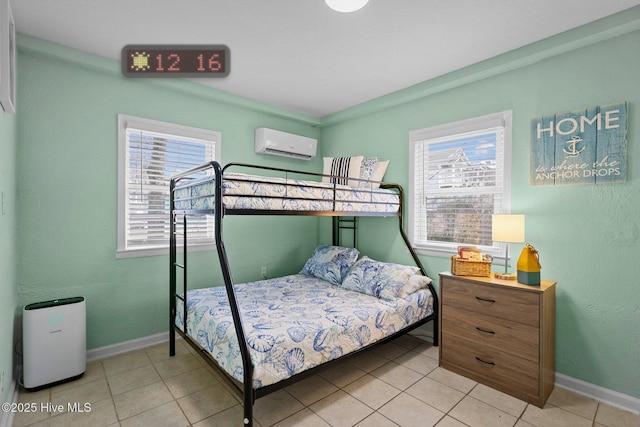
12:16
